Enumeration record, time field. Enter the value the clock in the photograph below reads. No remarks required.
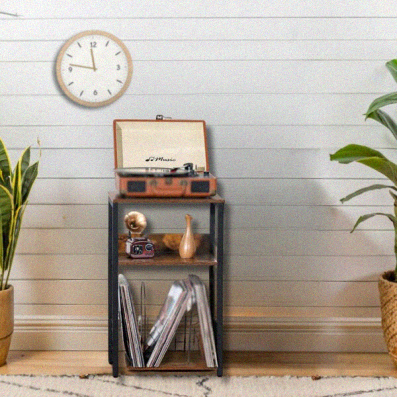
11:47
